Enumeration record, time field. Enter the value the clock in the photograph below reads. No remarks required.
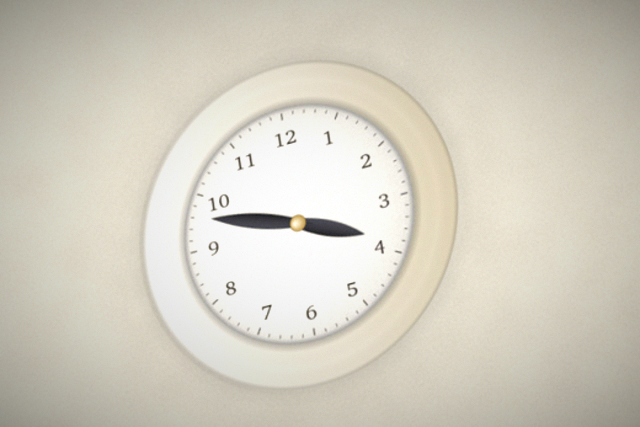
3:48
